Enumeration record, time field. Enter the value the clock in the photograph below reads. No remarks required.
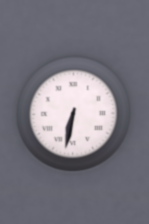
6:32
